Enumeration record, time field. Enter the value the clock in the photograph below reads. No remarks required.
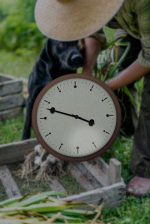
3:48
